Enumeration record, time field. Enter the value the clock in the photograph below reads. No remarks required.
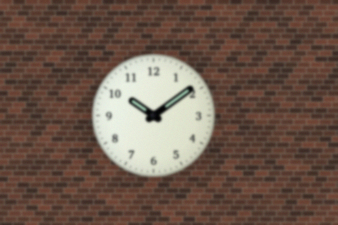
10:09
